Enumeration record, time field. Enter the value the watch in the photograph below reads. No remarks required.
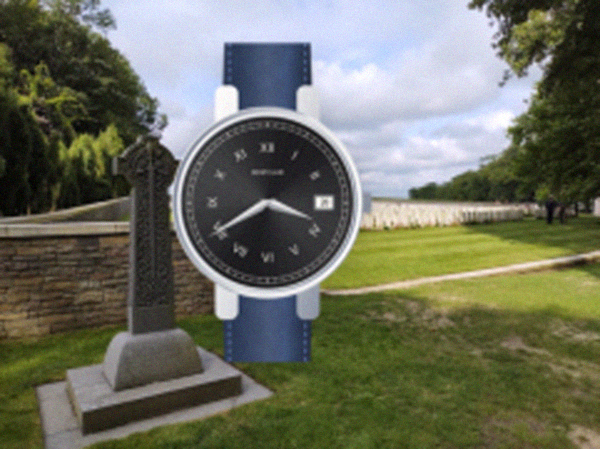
3:40
